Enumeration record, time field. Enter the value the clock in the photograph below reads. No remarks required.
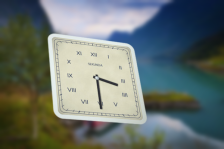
3:30
